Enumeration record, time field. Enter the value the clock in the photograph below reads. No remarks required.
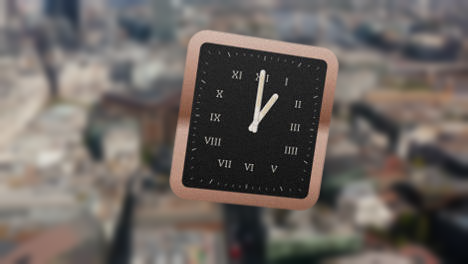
1:00
